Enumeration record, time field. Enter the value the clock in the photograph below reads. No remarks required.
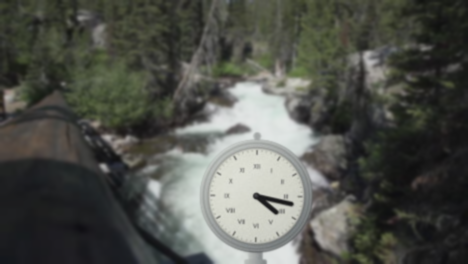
4:17
